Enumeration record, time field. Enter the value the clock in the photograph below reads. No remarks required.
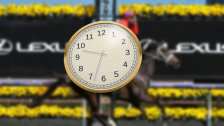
9:33
